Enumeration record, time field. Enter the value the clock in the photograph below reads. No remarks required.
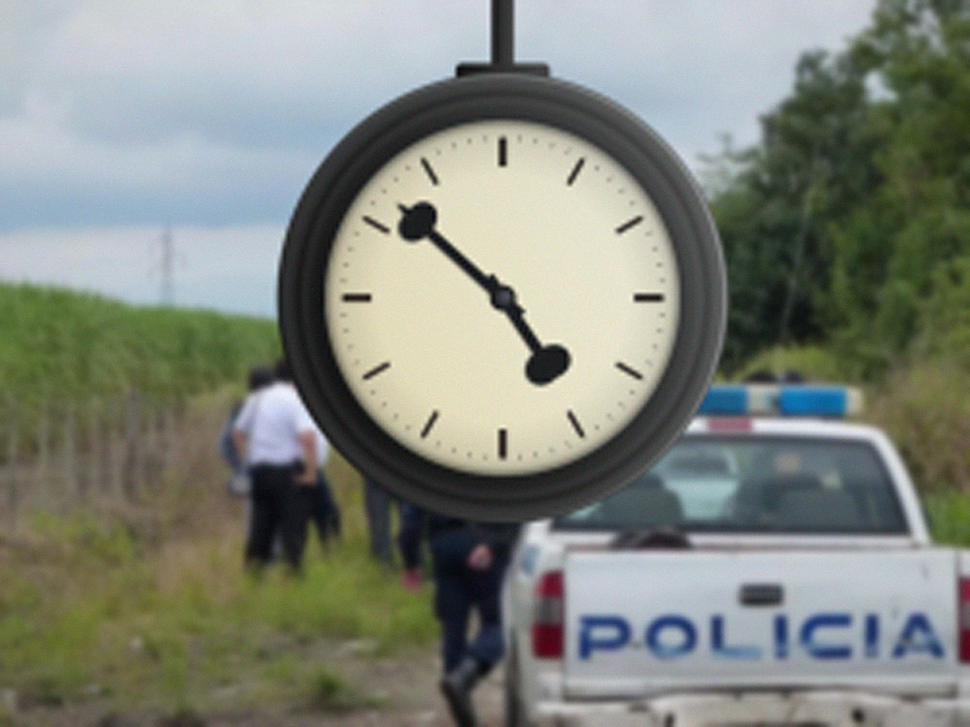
4:52
